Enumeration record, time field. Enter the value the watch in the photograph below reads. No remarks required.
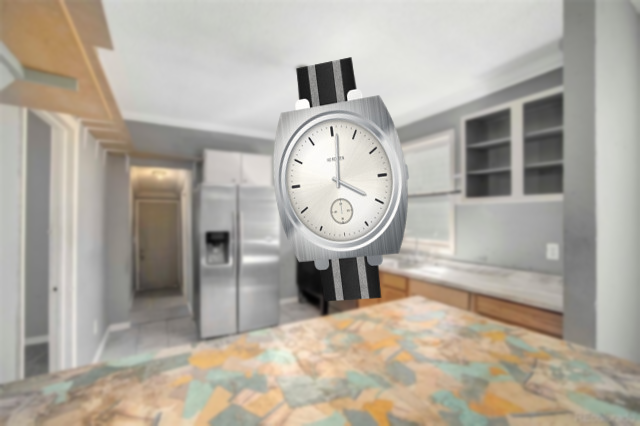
4:01
